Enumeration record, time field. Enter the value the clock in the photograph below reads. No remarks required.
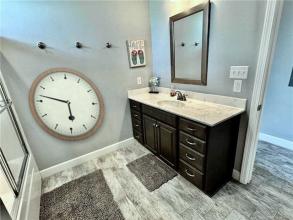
5:47
